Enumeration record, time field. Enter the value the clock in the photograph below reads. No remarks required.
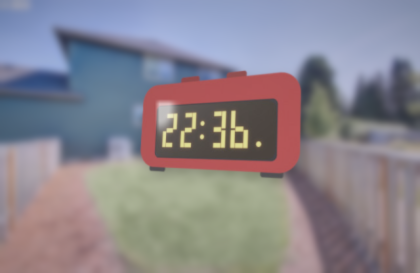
22:36
